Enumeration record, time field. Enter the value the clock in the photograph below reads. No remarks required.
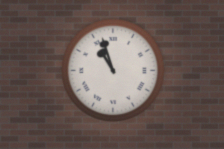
10:57
